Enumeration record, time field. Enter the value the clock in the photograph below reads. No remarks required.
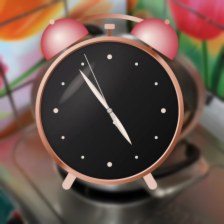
4:53:56
